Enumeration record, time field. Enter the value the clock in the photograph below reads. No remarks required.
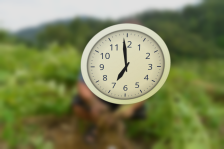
6:59
